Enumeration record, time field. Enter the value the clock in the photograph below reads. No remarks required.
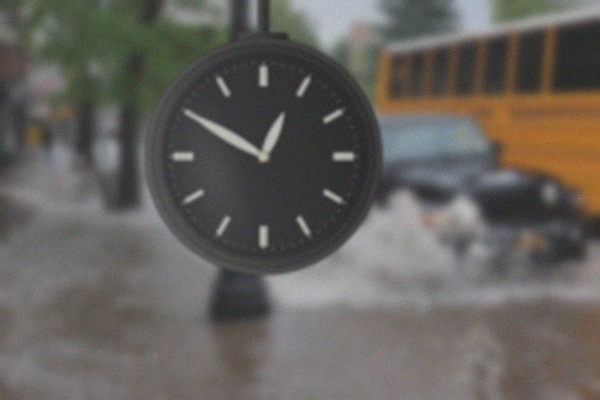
12:50
